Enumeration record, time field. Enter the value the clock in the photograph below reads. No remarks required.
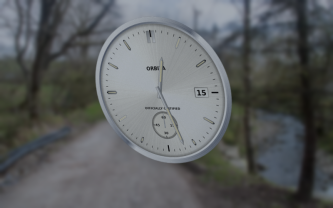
12:27
